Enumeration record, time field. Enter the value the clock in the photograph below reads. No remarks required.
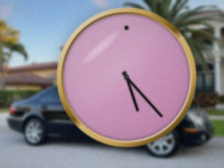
5:23
